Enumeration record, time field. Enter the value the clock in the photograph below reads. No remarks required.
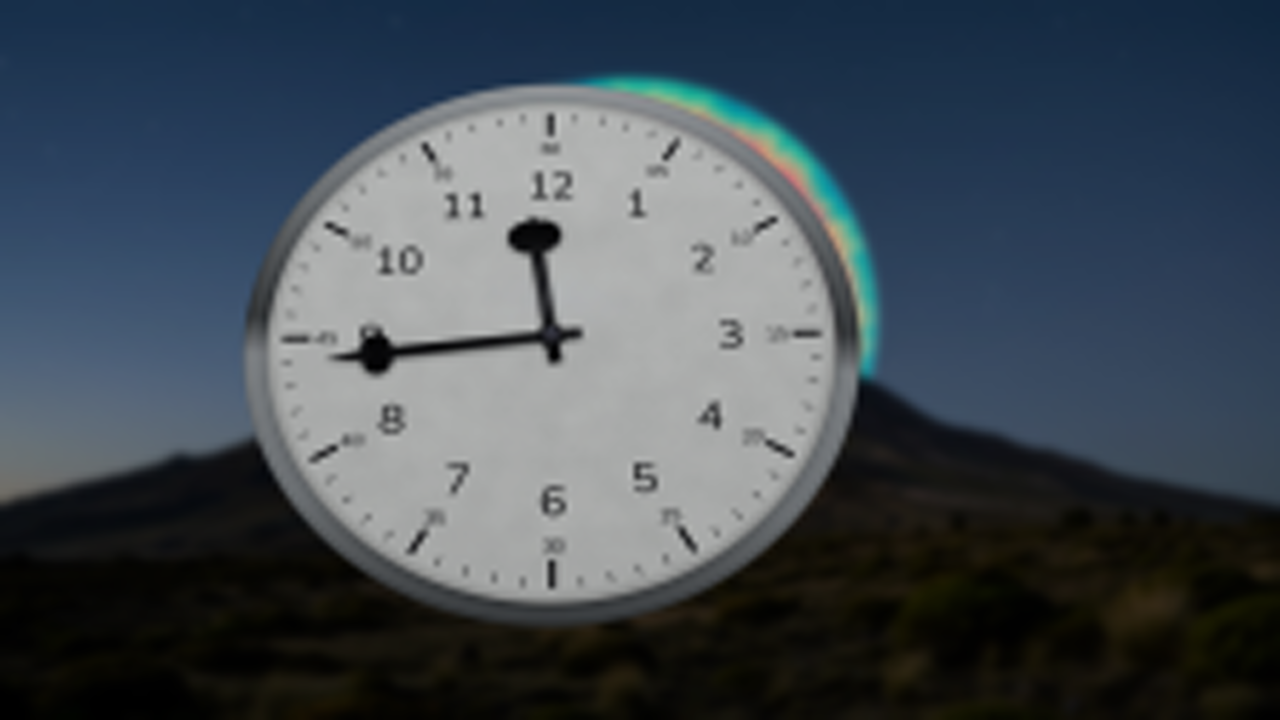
11:44
